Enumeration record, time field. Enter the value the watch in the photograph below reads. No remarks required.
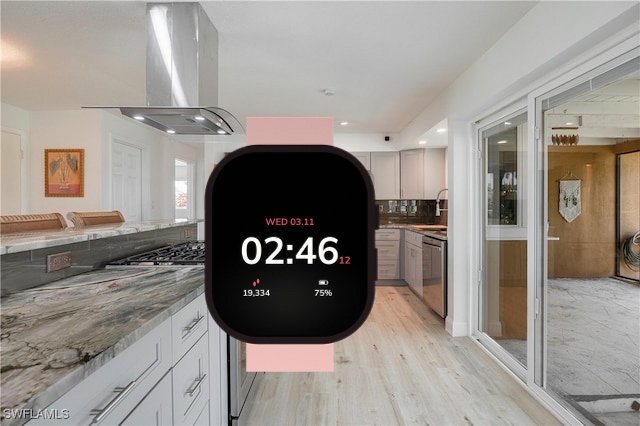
2:46:12
